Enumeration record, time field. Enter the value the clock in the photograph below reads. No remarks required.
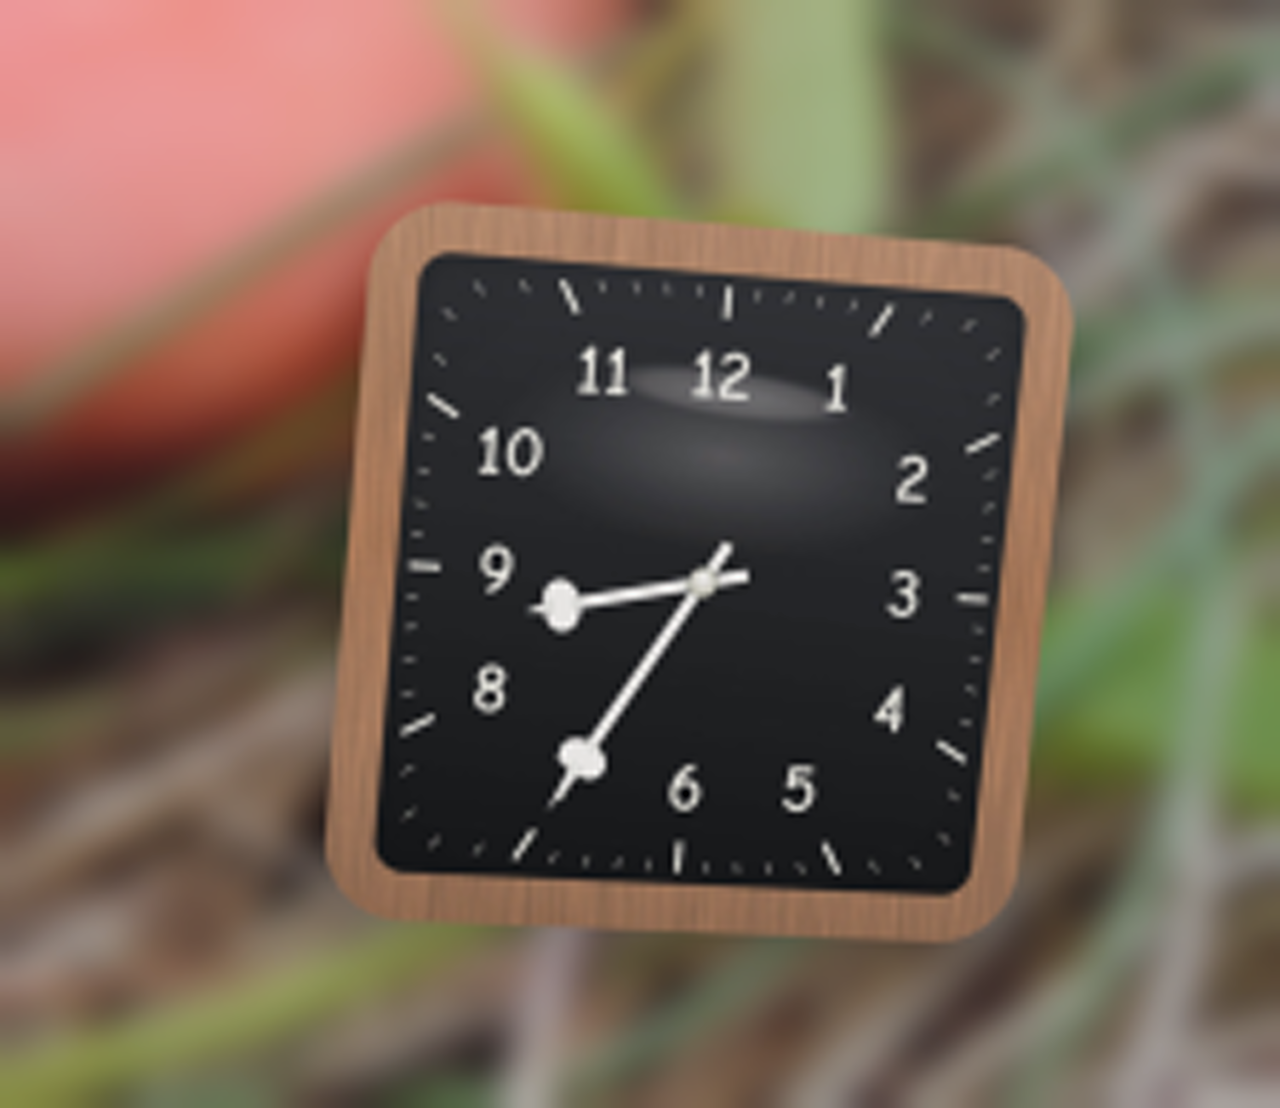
8:35
